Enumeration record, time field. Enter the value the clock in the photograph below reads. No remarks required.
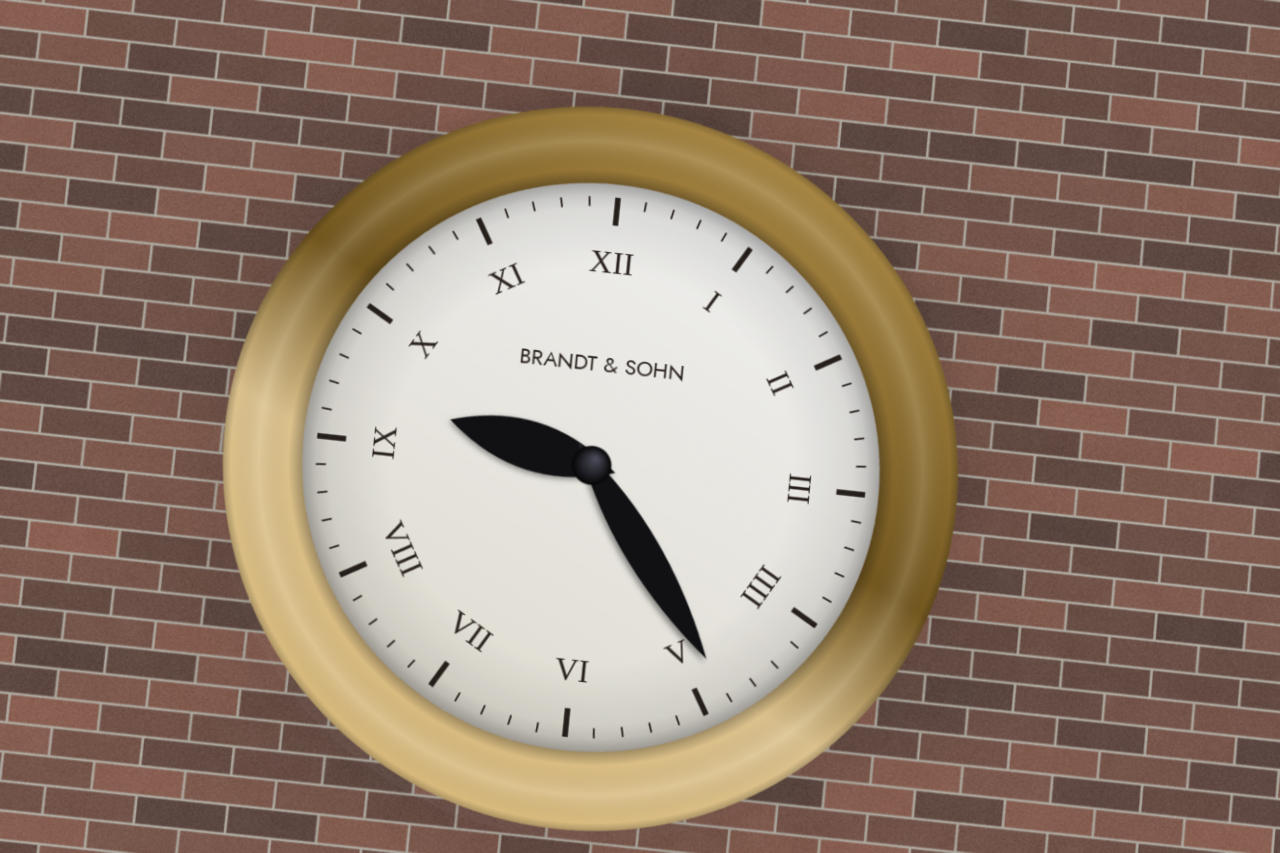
9:24
